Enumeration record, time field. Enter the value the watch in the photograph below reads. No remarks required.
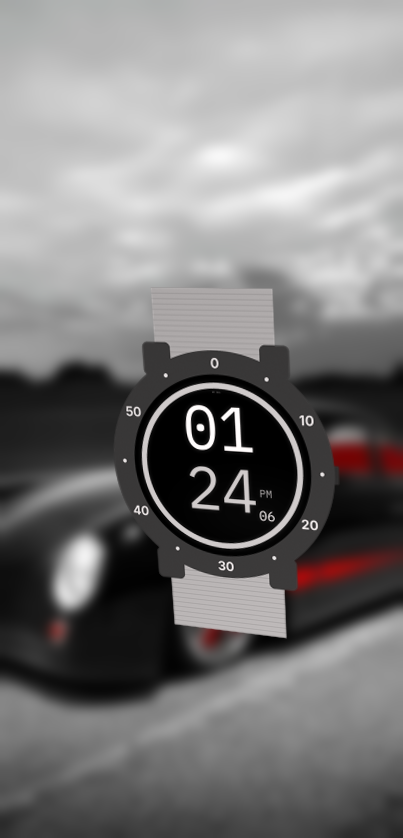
1:24:06
